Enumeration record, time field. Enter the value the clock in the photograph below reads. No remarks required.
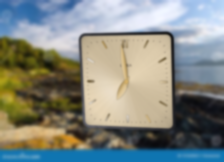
6:59
